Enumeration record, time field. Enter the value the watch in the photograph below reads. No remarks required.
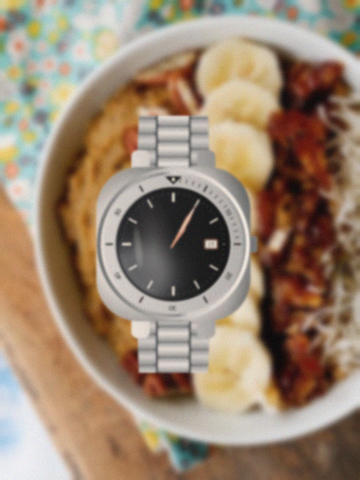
1:05
